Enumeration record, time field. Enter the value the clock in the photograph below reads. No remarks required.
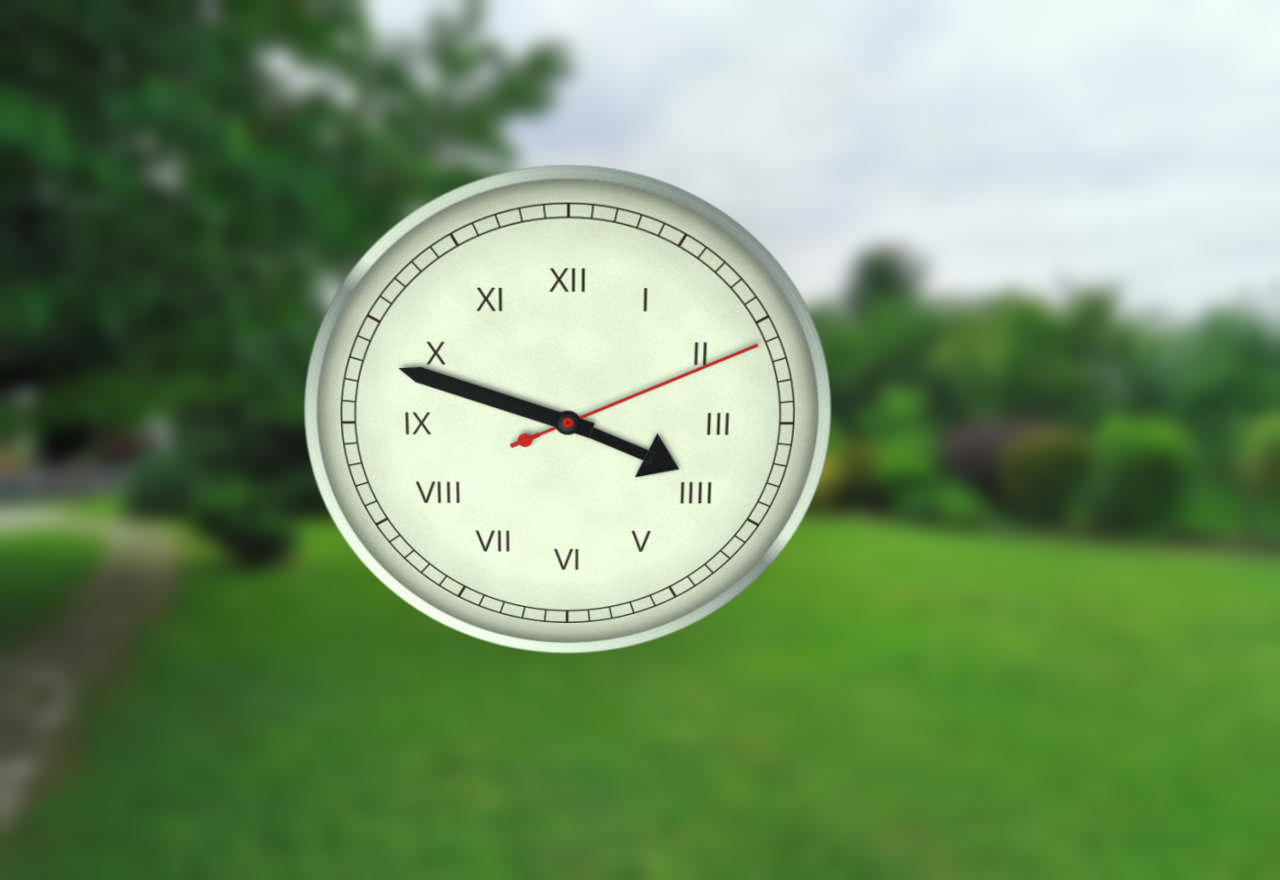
3:48:11
